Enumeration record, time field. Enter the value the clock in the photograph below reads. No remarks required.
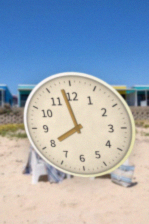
7:58
